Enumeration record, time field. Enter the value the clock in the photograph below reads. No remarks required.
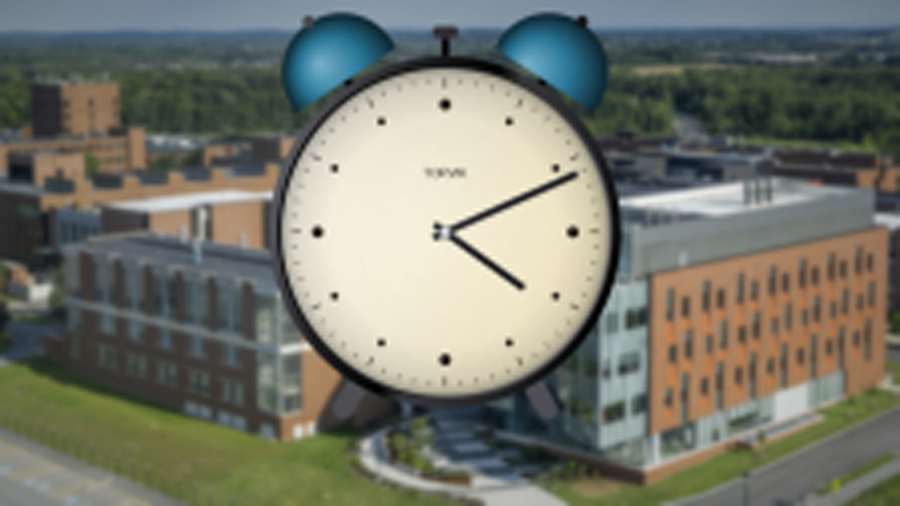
4:11
